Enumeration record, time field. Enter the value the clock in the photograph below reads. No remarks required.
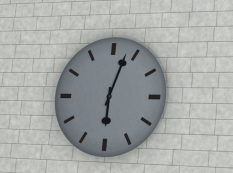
6:03
